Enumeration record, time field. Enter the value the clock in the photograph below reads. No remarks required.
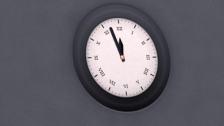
11:57
